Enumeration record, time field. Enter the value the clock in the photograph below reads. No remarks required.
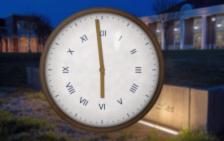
5:59
